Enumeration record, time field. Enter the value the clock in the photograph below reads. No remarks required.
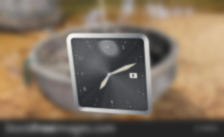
7:11
